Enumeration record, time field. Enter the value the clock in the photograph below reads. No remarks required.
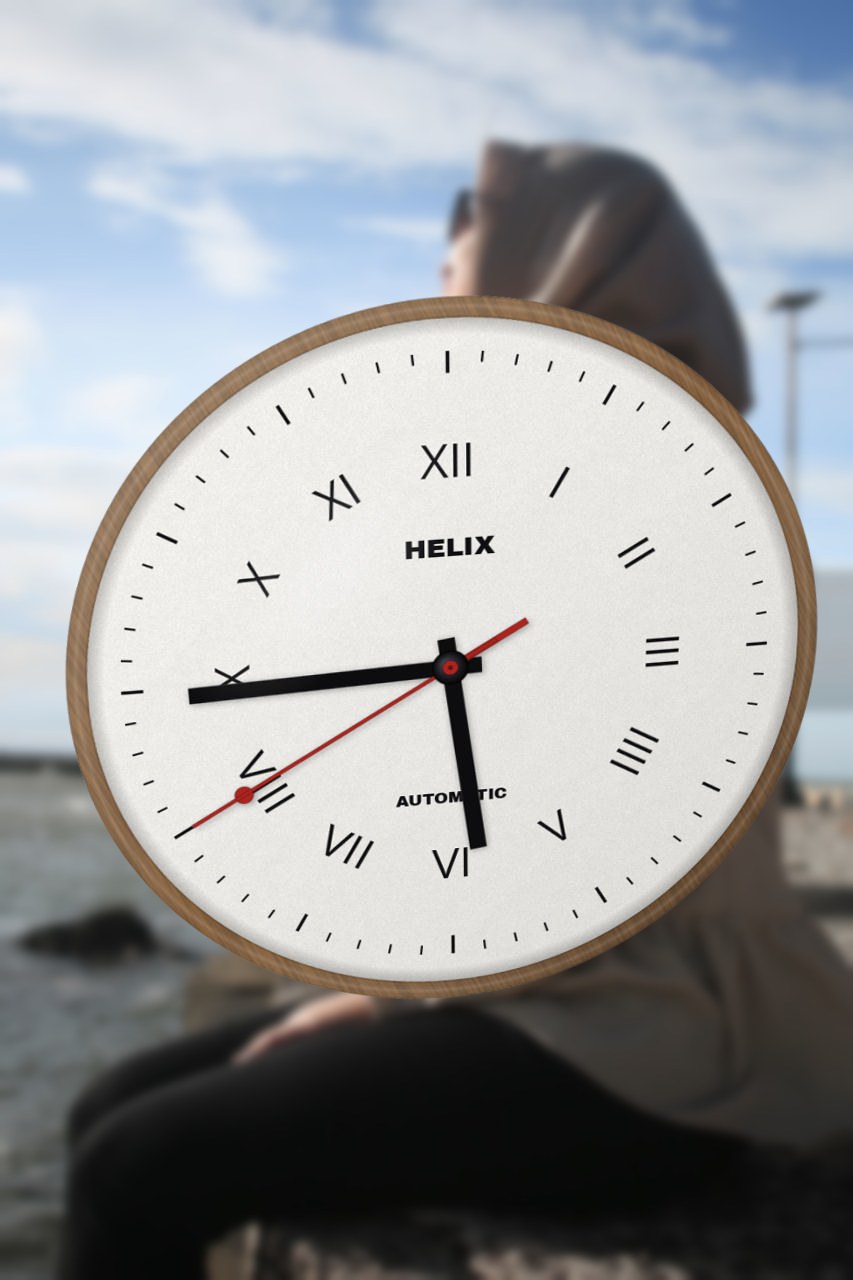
5:44:40
